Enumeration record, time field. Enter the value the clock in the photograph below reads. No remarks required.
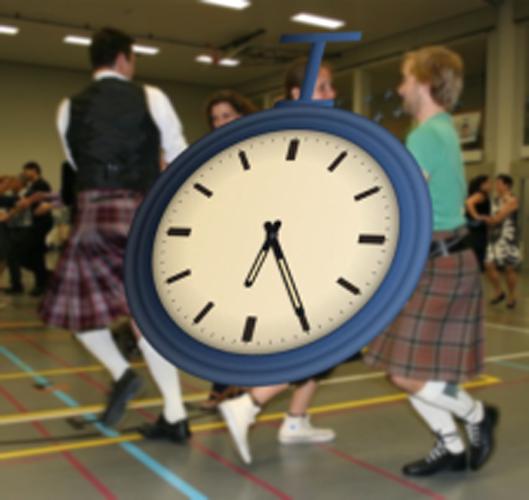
6:25
